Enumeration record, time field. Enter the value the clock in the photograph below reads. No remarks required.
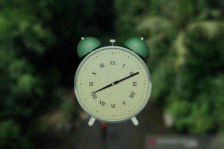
8:11
